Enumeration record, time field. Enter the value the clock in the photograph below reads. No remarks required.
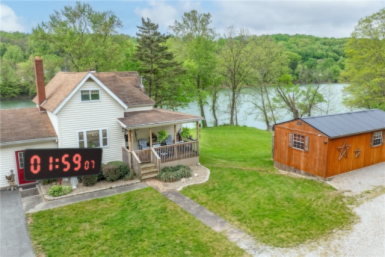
1:59:07
